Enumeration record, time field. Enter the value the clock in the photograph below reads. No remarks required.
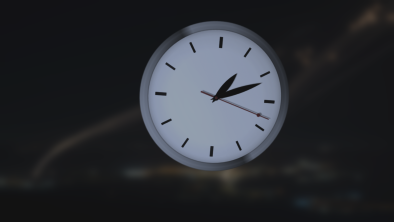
1:11:18
